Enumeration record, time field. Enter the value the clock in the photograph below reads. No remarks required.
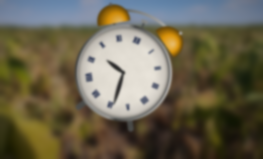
9:29
